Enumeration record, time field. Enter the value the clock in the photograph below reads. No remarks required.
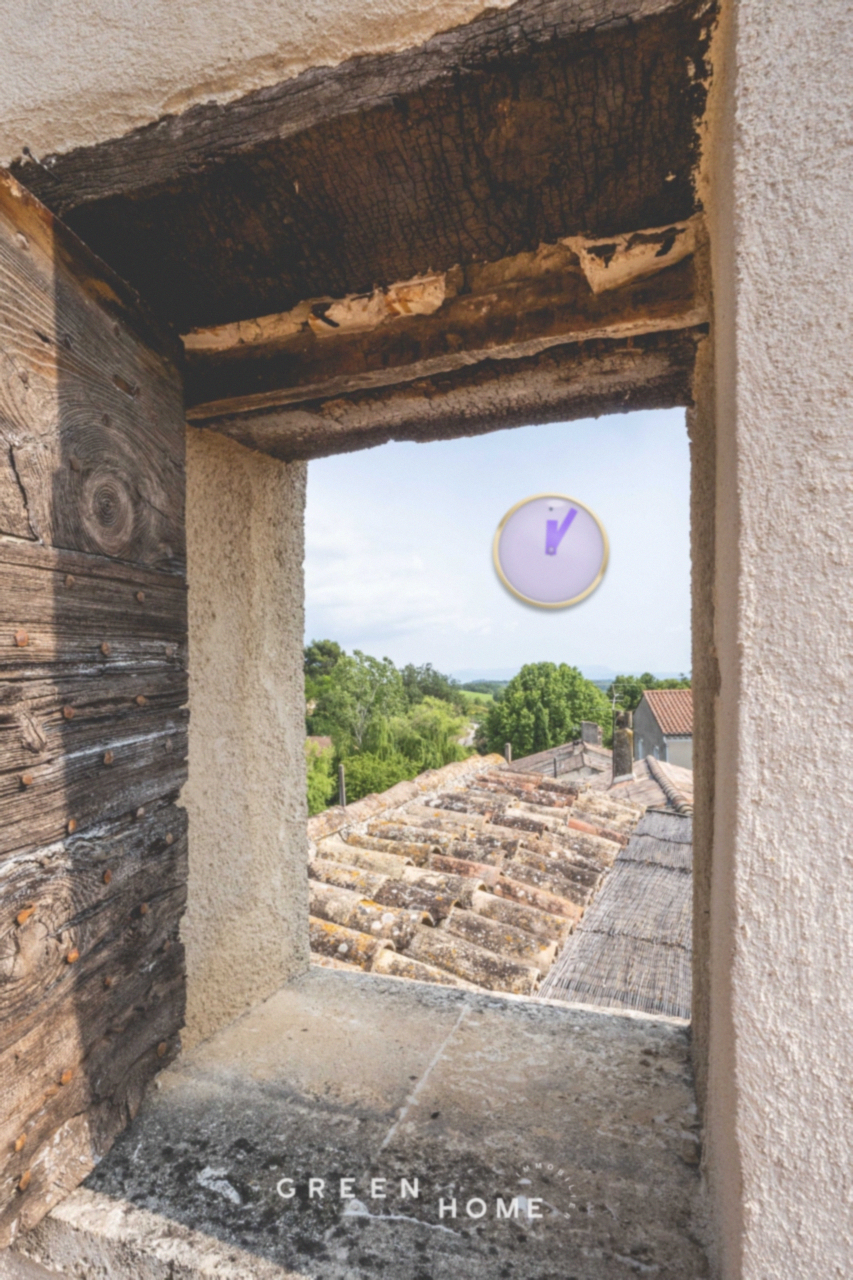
12:05
